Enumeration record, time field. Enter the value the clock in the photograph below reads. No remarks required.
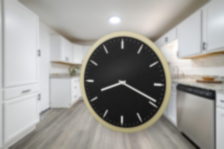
8:19
